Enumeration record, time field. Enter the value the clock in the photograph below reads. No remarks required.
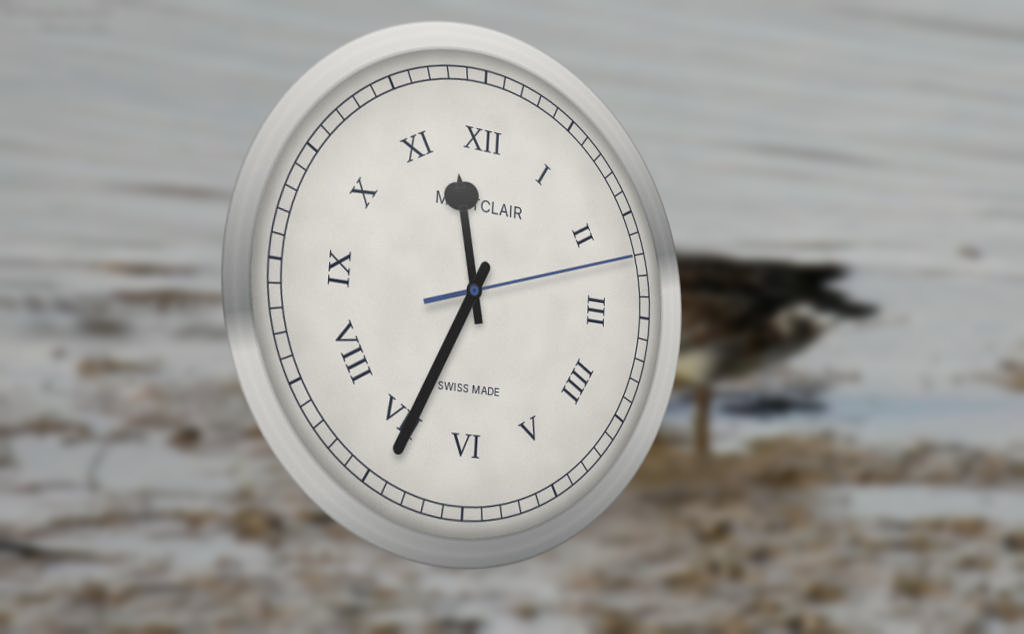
11:34:12
